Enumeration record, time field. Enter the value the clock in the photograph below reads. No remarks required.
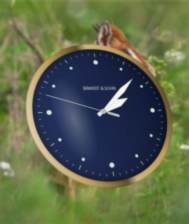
2:07:48
